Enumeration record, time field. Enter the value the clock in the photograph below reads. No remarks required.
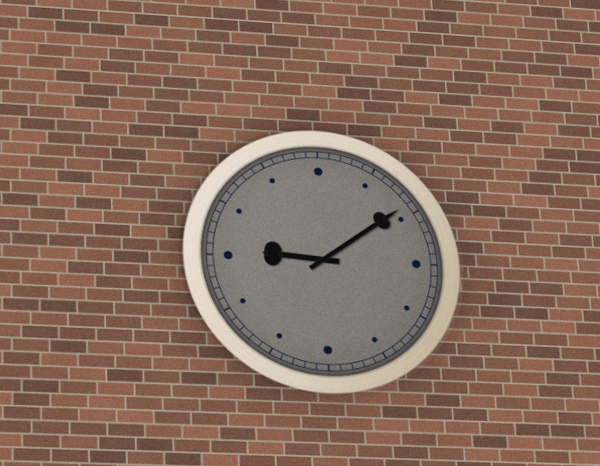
9:09
